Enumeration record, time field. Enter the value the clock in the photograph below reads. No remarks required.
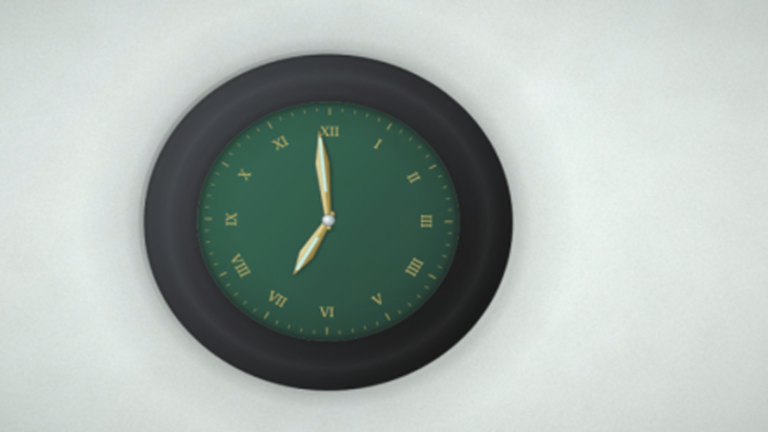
6:59
